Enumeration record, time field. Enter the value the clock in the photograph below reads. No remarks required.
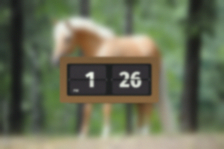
1:26
